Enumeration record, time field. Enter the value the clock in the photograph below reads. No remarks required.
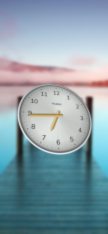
6:44
